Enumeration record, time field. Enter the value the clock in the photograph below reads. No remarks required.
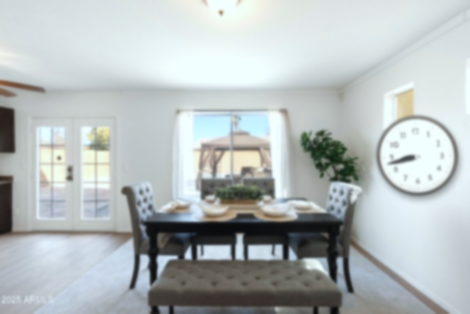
8:43
